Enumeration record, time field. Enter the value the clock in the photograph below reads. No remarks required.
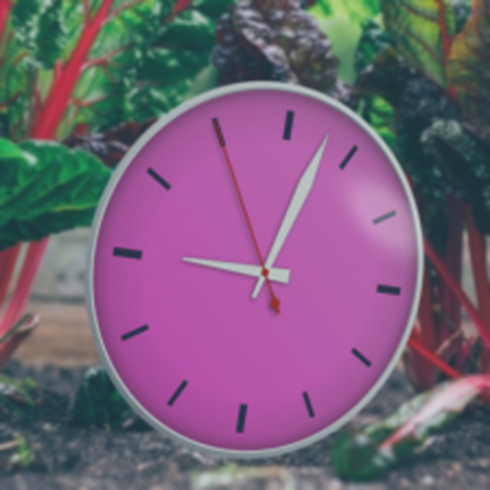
9:02:55
